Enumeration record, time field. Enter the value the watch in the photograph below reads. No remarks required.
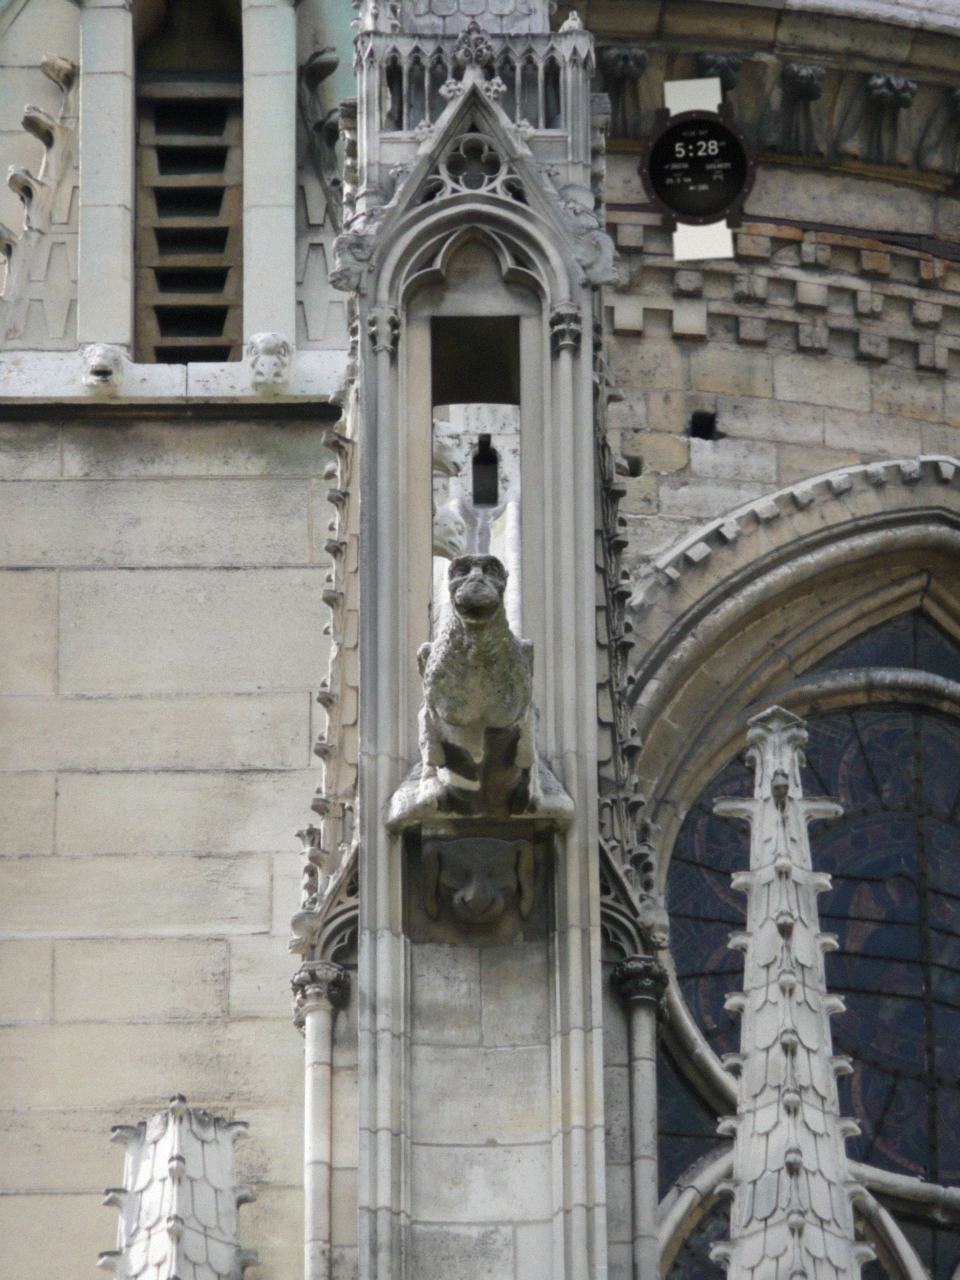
5:28
